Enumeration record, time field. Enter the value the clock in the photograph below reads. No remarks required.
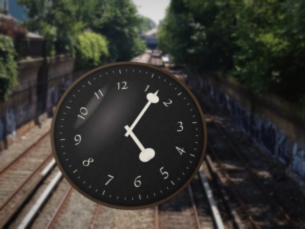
5:07
